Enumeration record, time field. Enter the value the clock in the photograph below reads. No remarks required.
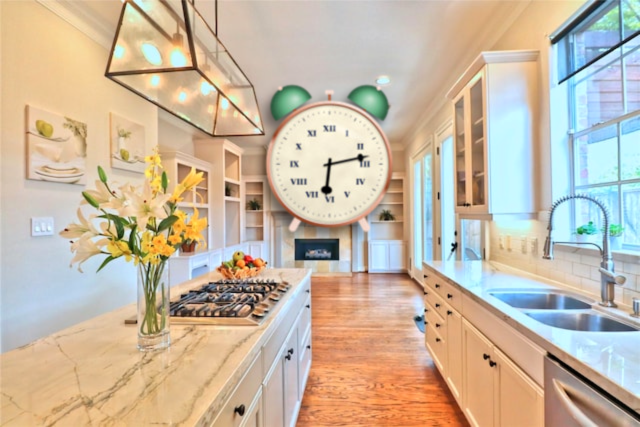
6:13
